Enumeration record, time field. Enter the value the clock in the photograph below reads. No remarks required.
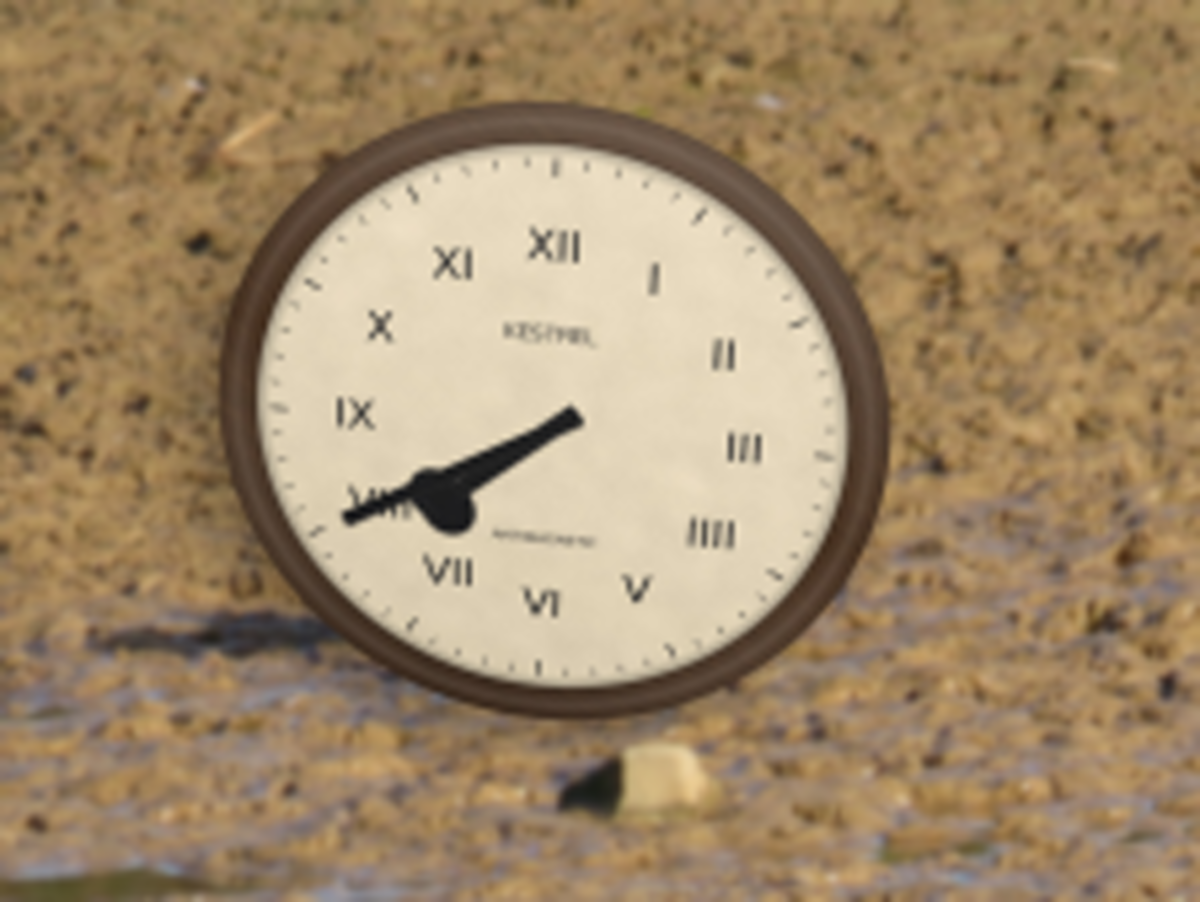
7:40
